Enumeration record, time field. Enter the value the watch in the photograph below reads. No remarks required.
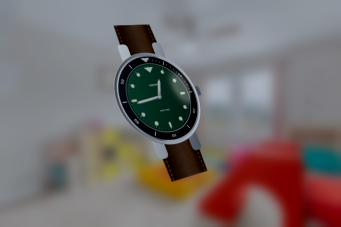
12:44
